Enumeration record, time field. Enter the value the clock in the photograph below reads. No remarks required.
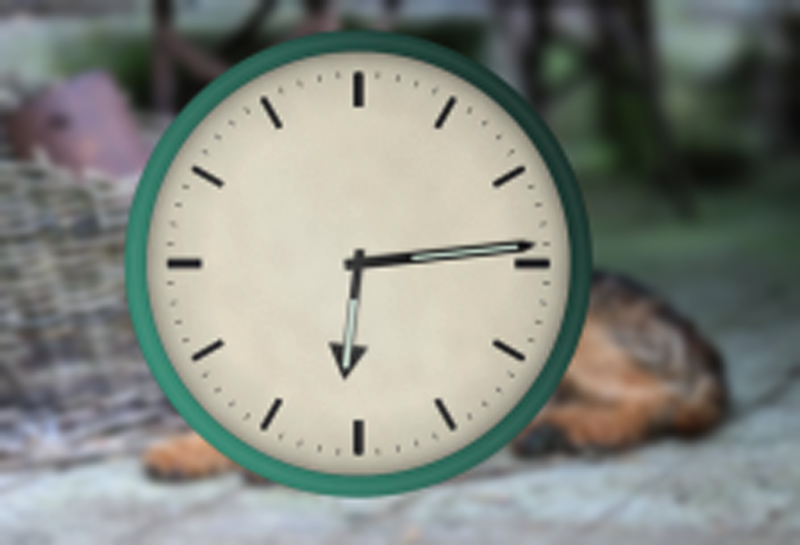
6:14
